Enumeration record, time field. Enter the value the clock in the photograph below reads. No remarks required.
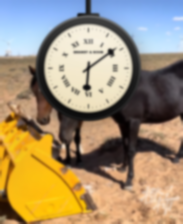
6:09
